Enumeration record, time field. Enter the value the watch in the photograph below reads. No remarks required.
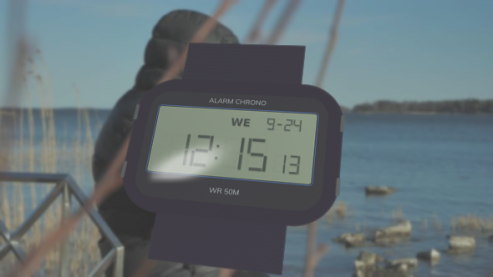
12:15:13
